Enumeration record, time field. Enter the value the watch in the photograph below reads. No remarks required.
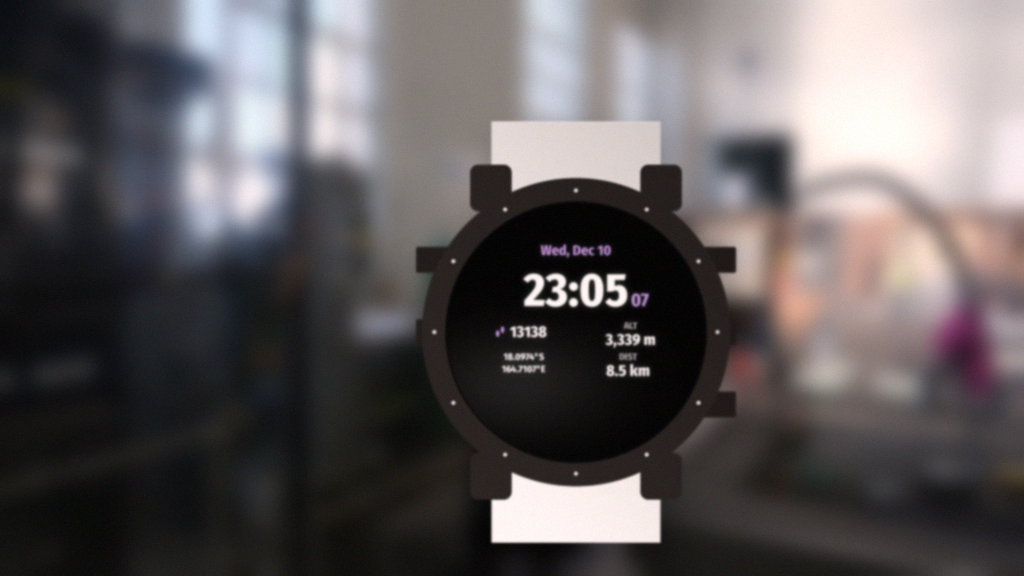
23:05:07
